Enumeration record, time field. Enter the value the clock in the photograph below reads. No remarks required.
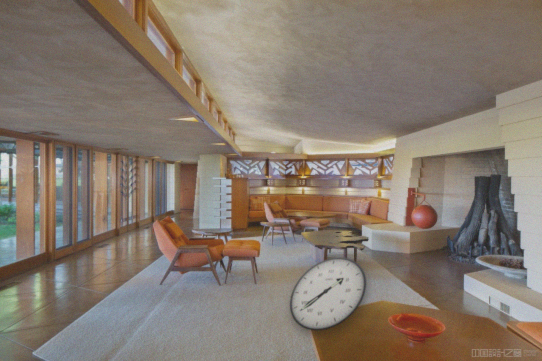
1:38
